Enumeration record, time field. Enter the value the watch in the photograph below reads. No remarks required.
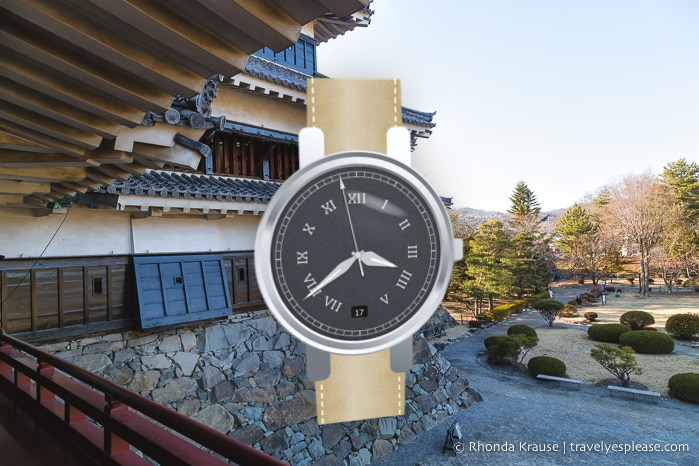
3:38:58
